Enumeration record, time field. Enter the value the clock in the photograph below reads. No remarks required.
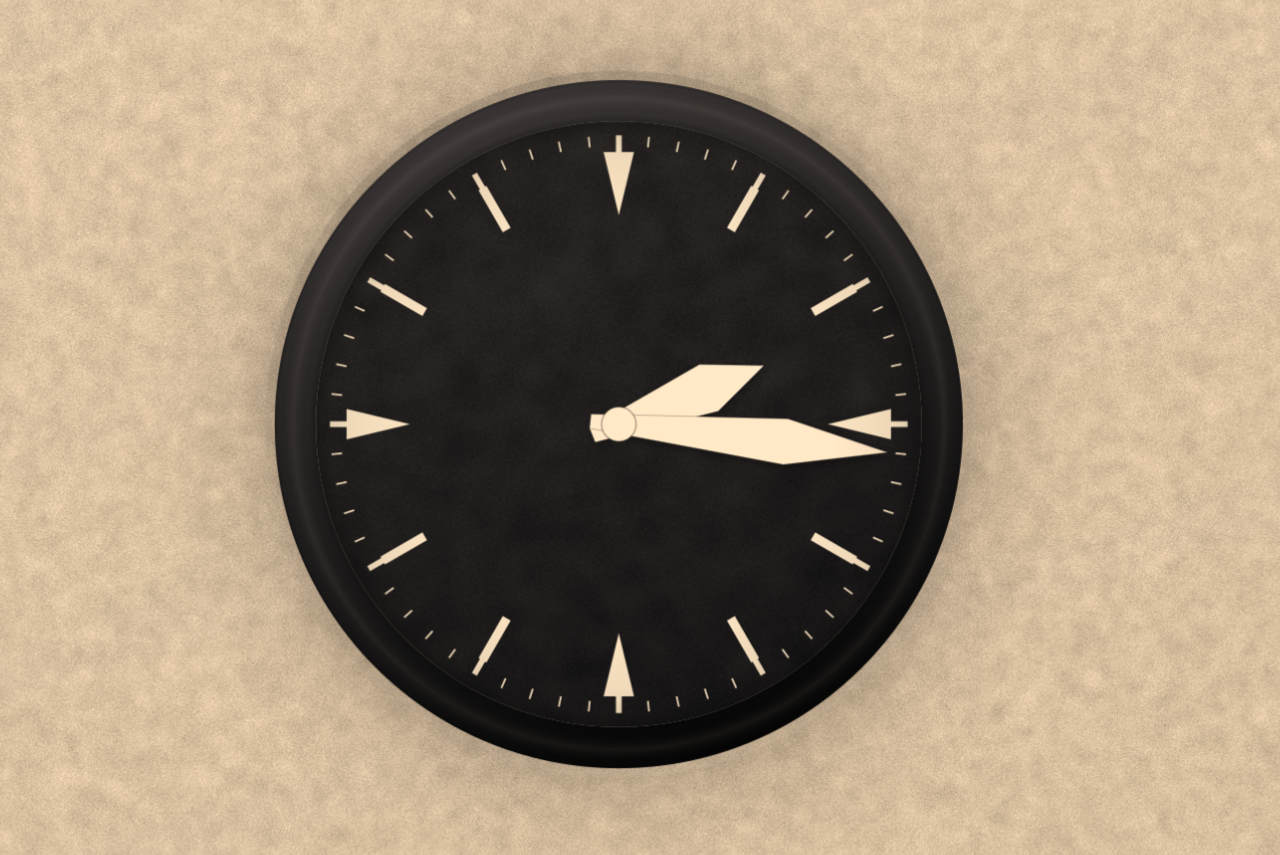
2:16
